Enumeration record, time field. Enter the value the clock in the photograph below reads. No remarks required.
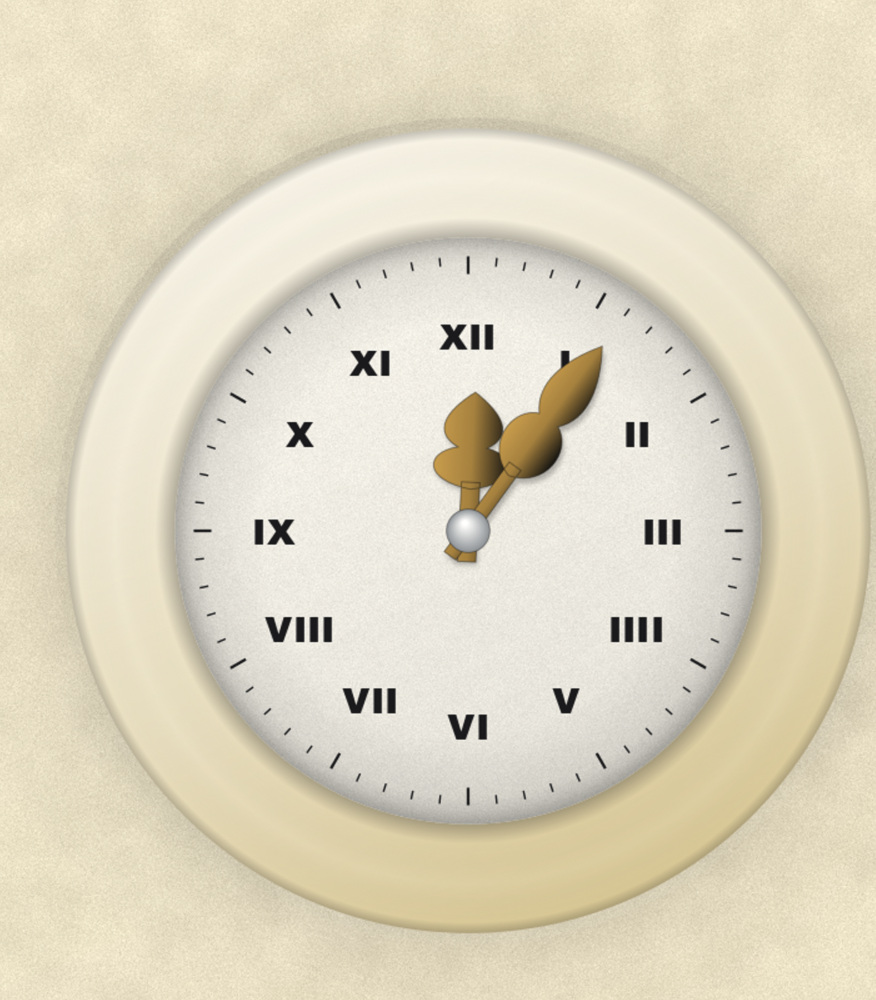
12:06
